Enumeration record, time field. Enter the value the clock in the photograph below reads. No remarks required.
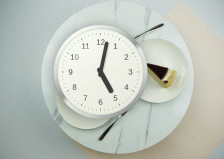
5:02
